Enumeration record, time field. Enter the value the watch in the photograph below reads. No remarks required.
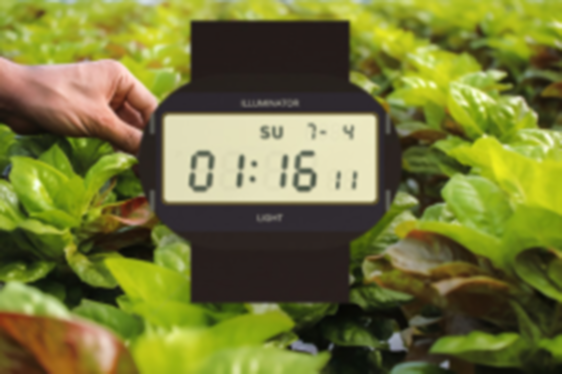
1:16:11
